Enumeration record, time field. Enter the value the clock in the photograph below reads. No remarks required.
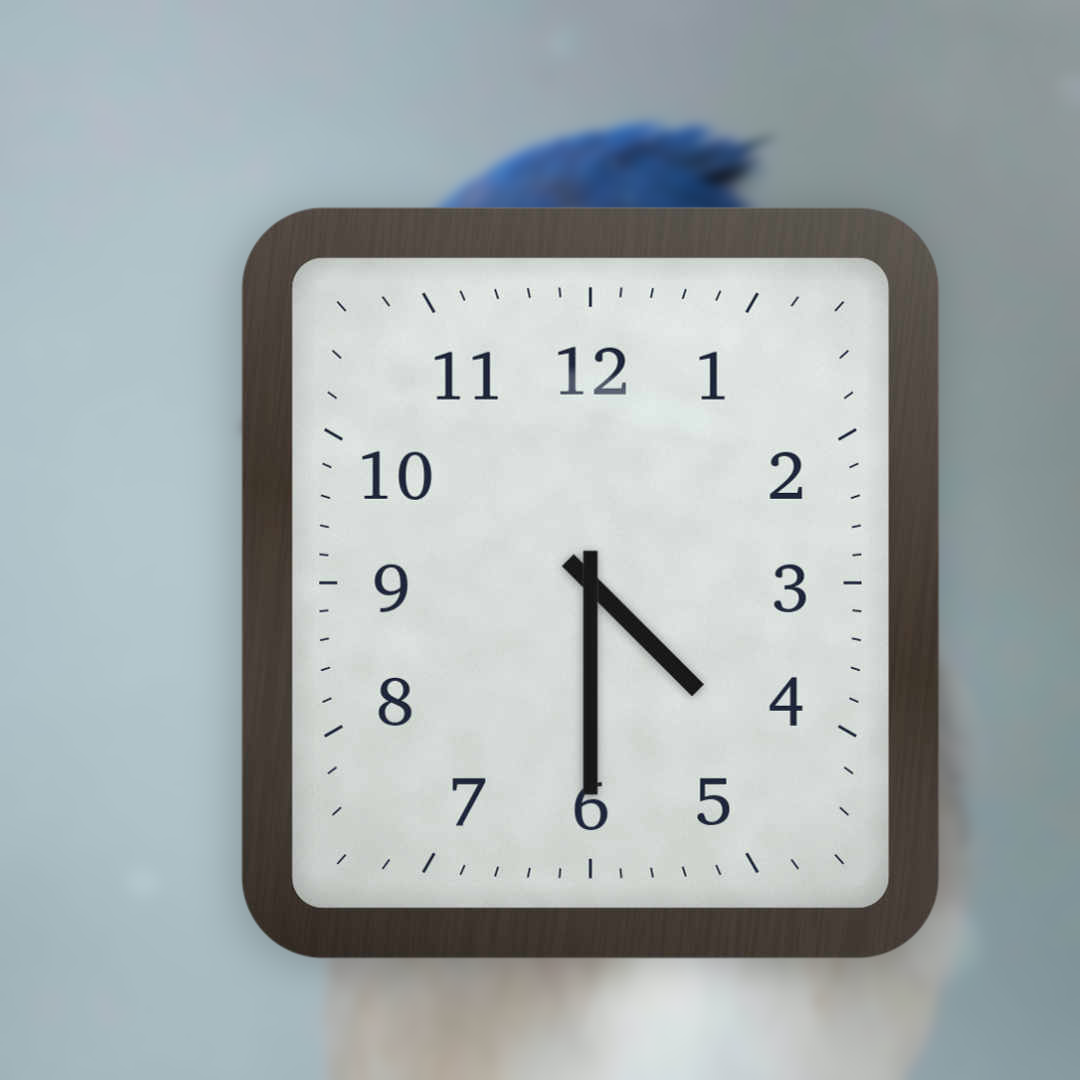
4:30
